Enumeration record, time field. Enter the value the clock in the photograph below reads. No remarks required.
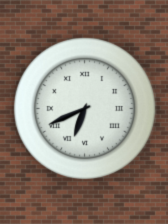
6:41
